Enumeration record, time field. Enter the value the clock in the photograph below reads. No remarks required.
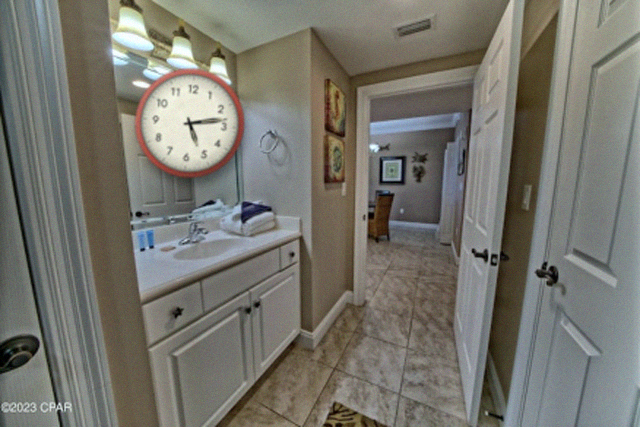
5:13
